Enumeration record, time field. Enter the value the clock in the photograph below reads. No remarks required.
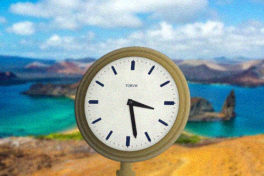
3:28
